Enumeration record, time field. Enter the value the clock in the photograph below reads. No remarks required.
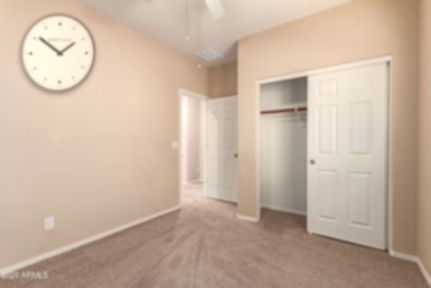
1:51
